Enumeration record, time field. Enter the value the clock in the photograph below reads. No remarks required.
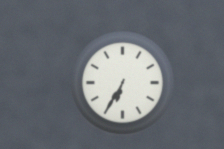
6:35
